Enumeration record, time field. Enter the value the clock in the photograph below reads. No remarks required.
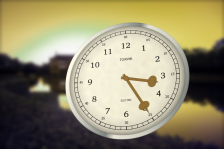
3:25
